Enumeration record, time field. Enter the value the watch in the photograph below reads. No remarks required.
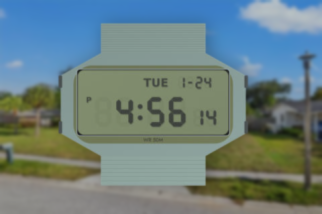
4:56:14
